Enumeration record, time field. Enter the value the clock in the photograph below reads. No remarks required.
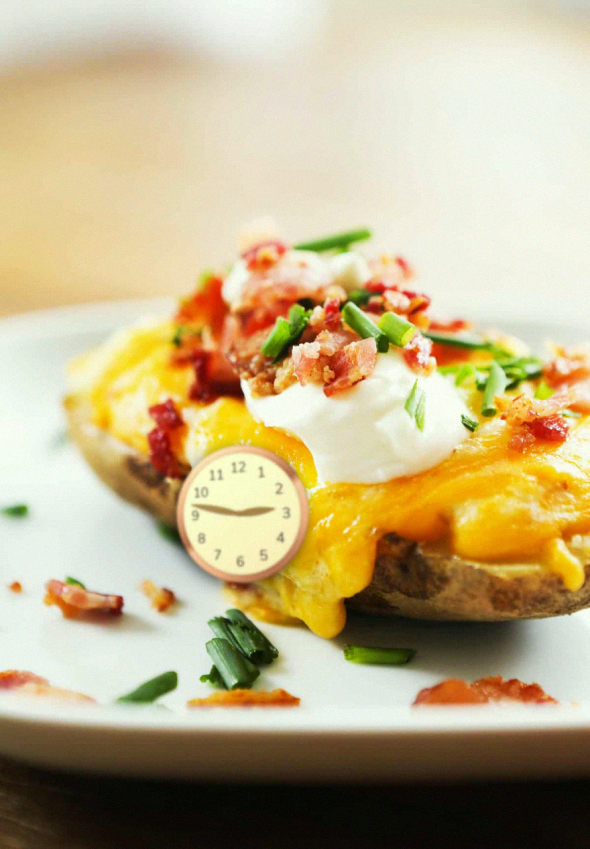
2:47
